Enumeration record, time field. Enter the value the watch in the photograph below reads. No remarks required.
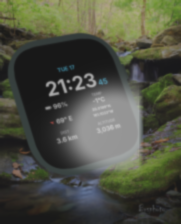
21:23
